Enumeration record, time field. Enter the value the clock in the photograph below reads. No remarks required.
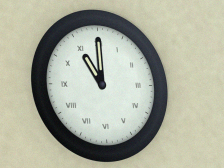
11:00
